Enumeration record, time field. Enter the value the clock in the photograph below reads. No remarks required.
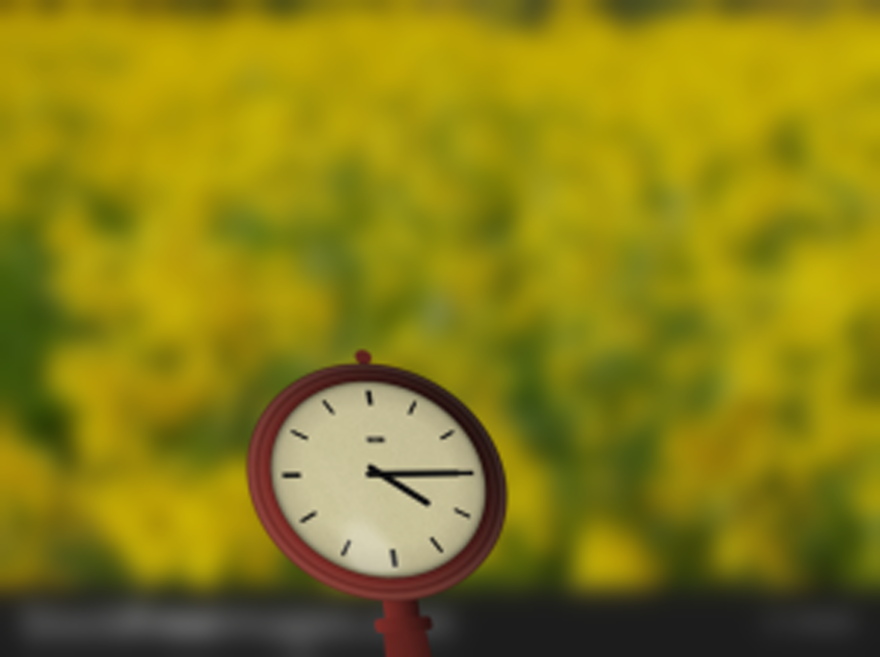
4:15
